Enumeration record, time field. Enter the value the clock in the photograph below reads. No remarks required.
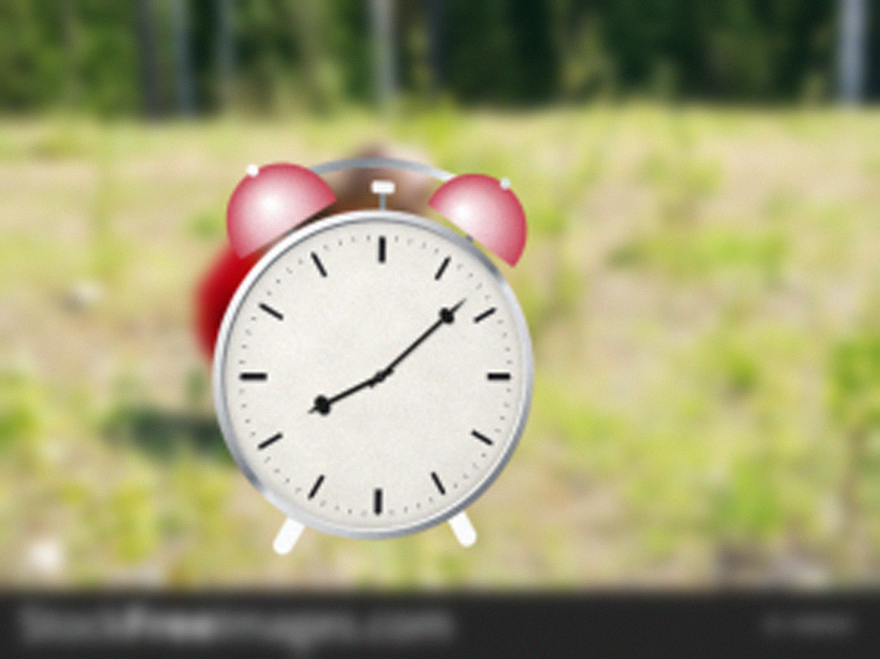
8:08
